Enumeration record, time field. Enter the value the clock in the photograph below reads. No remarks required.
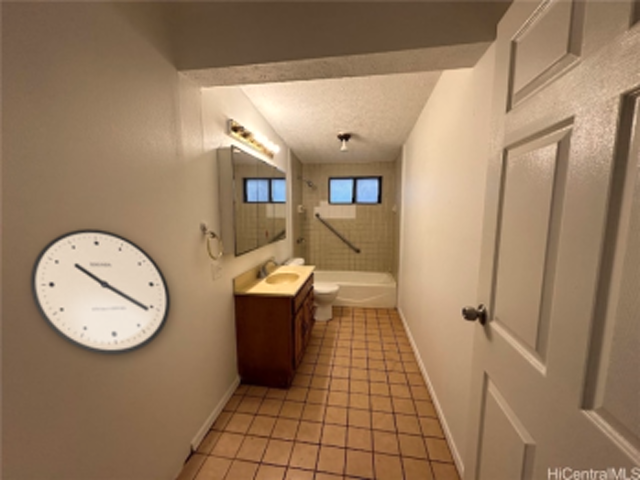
10:21
